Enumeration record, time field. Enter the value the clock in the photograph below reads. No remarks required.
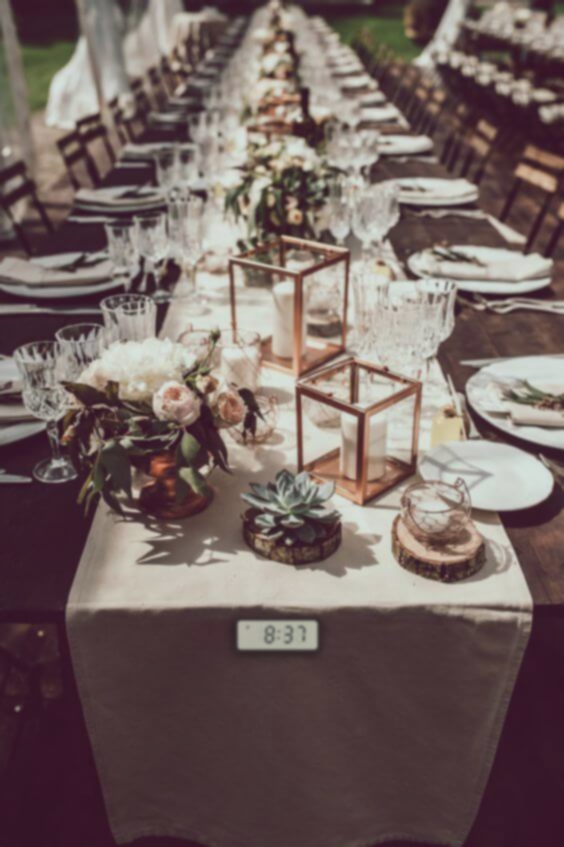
8:37
